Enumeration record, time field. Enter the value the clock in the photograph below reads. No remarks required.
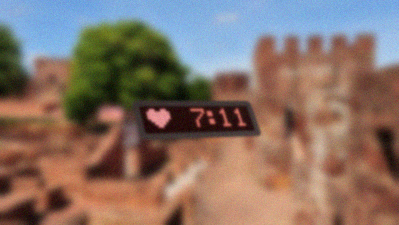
7:11
